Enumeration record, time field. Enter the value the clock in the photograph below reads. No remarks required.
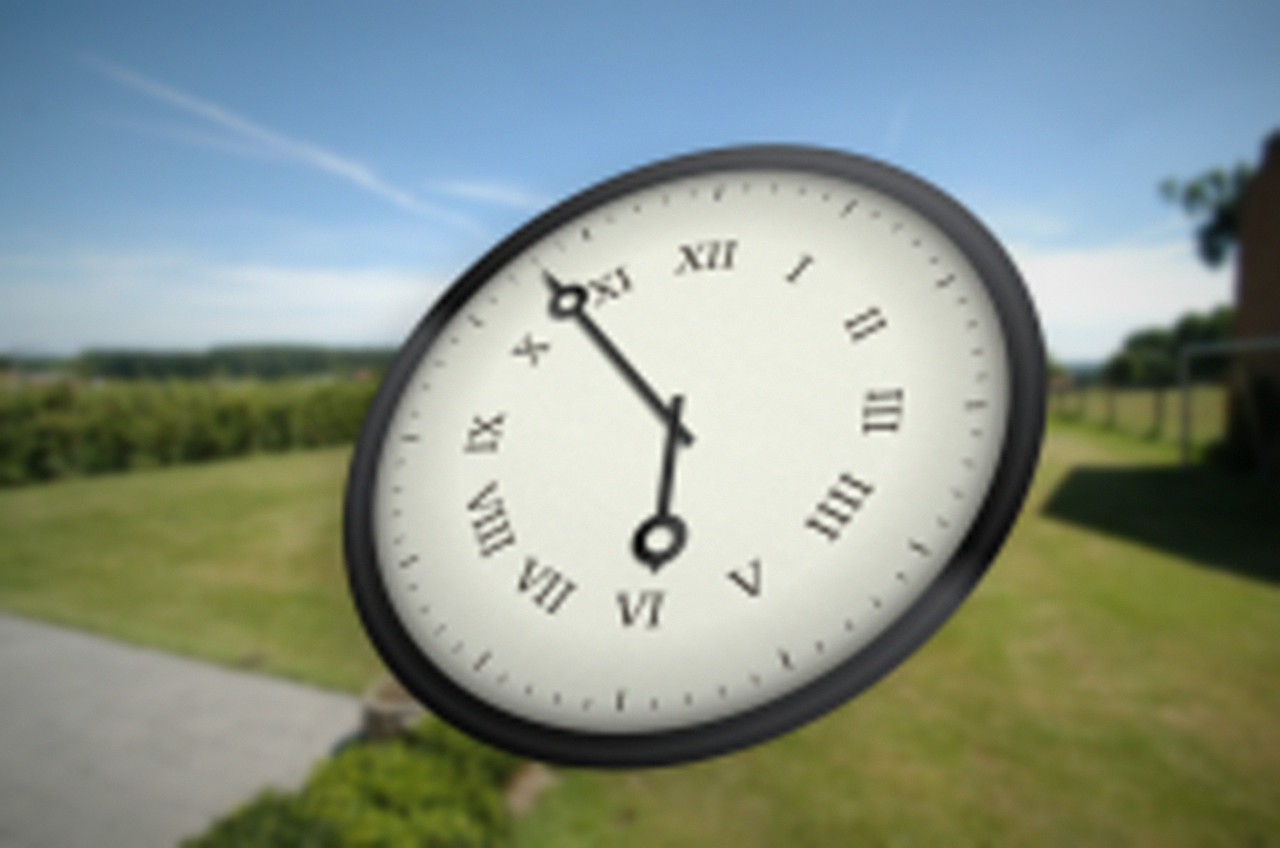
5:53
